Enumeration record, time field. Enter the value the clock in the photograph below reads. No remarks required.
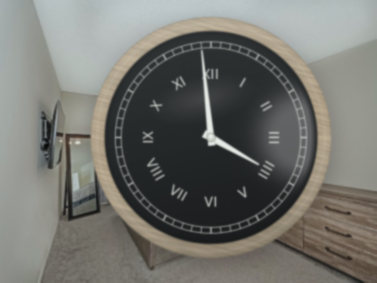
3:59
